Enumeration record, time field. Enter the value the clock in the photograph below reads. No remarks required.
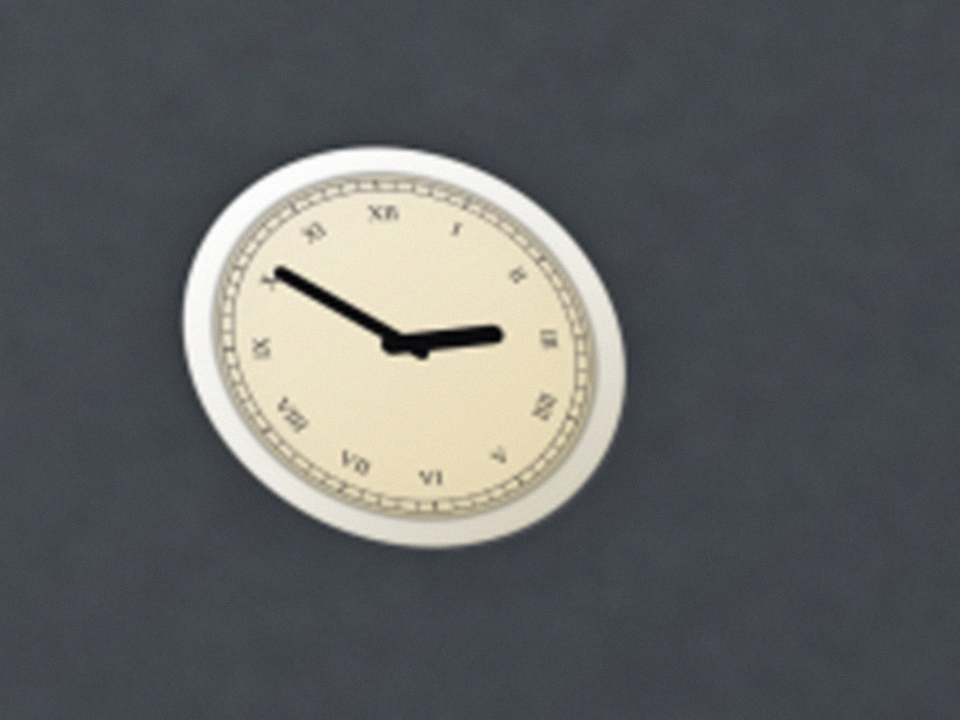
2:51
